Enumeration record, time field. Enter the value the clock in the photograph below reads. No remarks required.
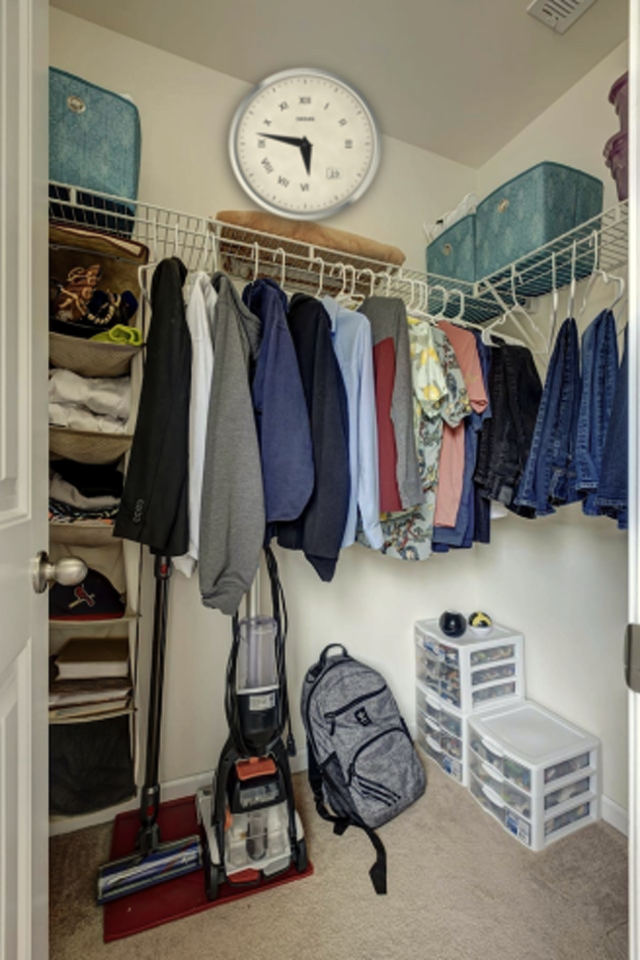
5:47
